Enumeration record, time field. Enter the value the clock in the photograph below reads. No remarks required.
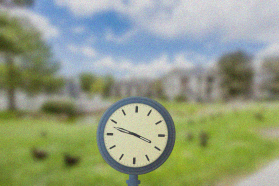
3:48
